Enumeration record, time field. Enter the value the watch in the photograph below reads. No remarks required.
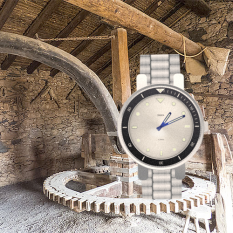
1:11
